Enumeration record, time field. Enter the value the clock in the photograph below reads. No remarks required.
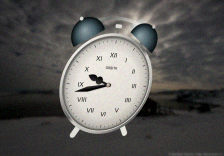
9:43
